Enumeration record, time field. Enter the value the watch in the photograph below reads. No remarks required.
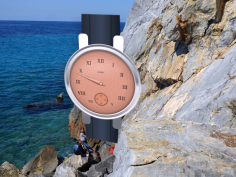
9:48
